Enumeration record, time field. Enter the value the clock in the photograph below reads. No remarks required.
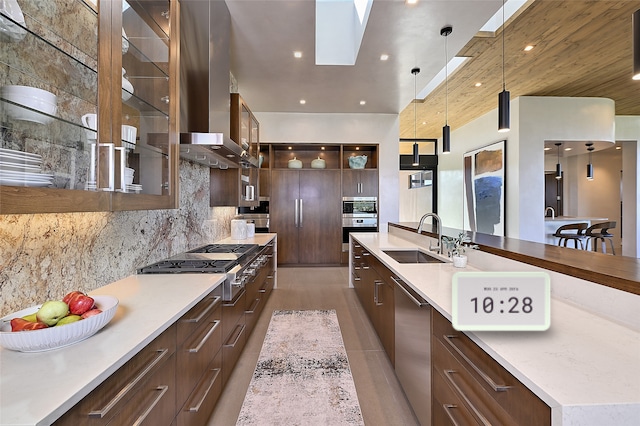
10:28
